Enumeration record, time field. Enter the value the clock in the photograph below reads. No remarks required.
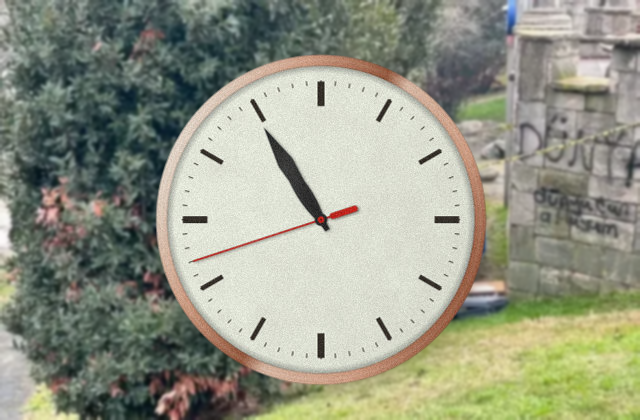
10:54:42
